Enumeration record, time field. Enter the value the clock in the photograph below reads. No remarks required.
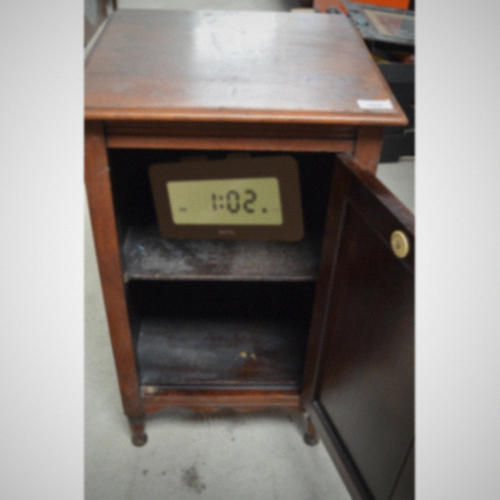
1:02
